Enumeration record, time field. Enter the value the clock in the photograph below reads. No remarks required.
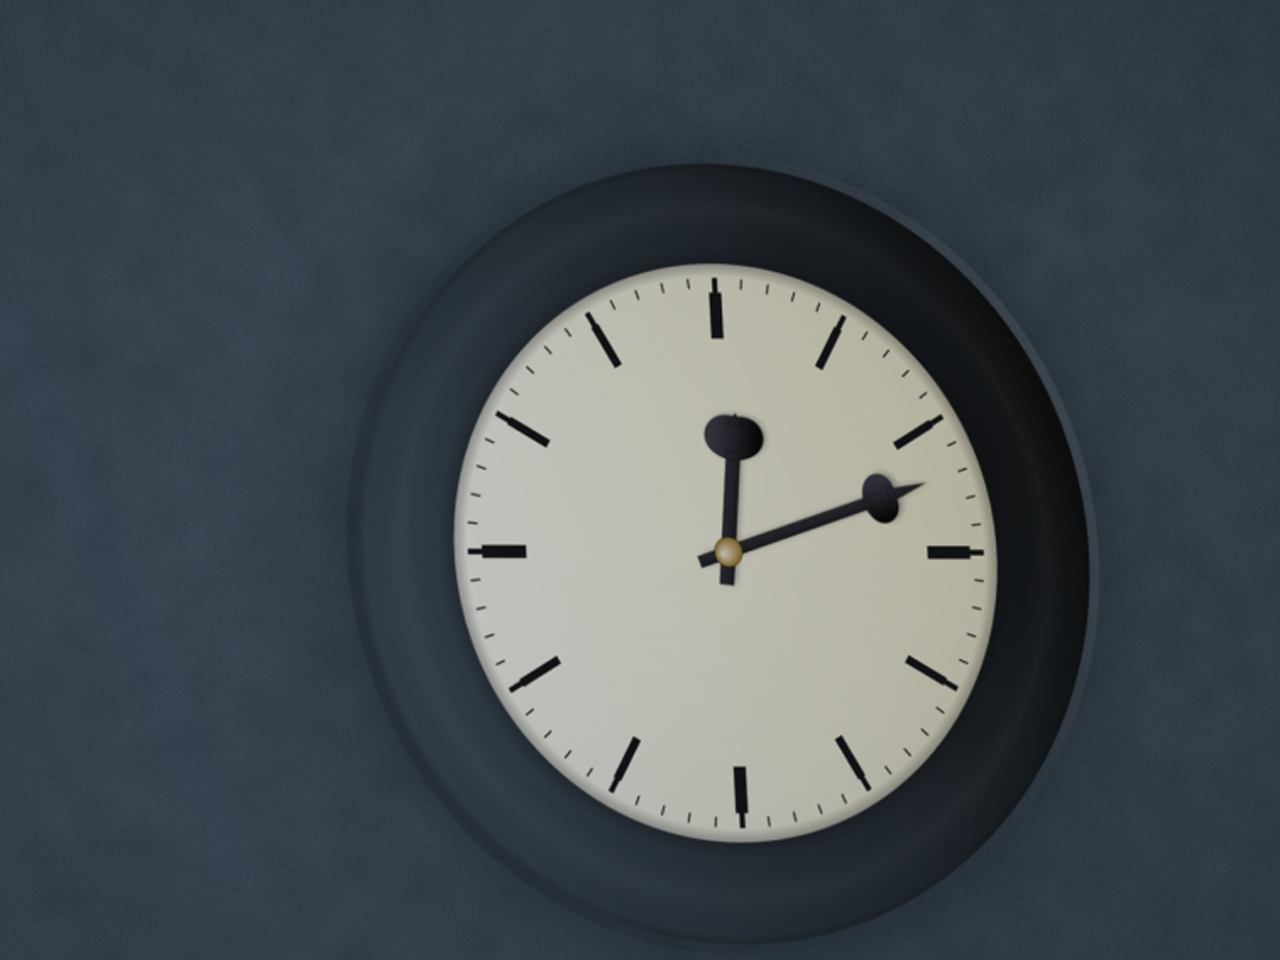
12:12
